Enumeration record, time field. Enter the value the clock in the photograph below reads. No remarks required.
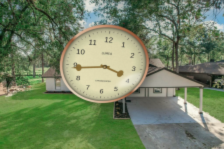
3:44
